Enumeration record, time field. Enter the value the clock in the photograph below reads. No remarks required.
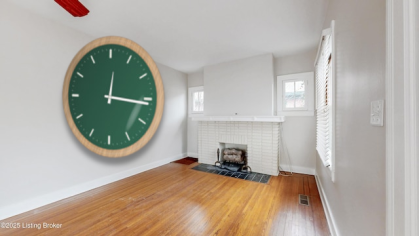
12:16
